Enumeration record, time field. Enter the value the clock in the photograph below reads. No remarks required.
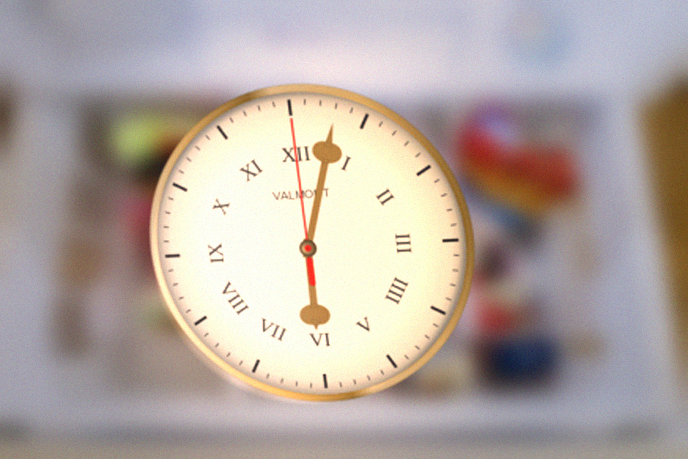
6:03:00
